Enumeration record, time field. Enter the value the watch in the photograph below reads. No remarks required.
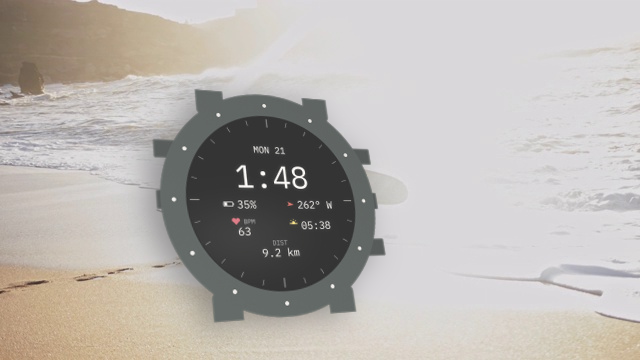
1:48
